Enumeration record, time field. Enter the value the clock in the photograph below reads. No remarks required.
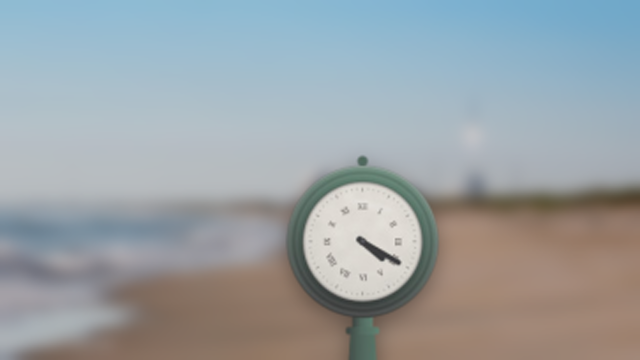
4:20
